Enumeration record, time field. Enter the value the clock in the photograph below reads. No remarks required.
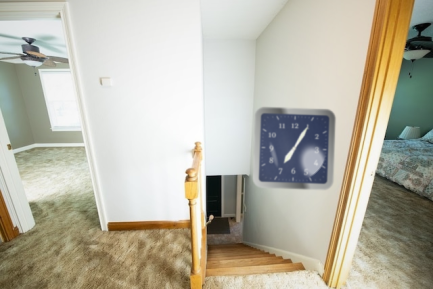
7:05
